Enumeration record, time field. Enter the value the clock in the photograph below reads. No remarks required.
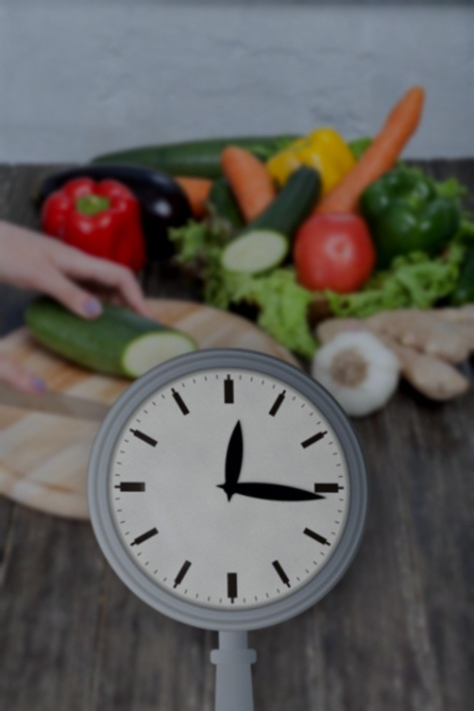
12:16
